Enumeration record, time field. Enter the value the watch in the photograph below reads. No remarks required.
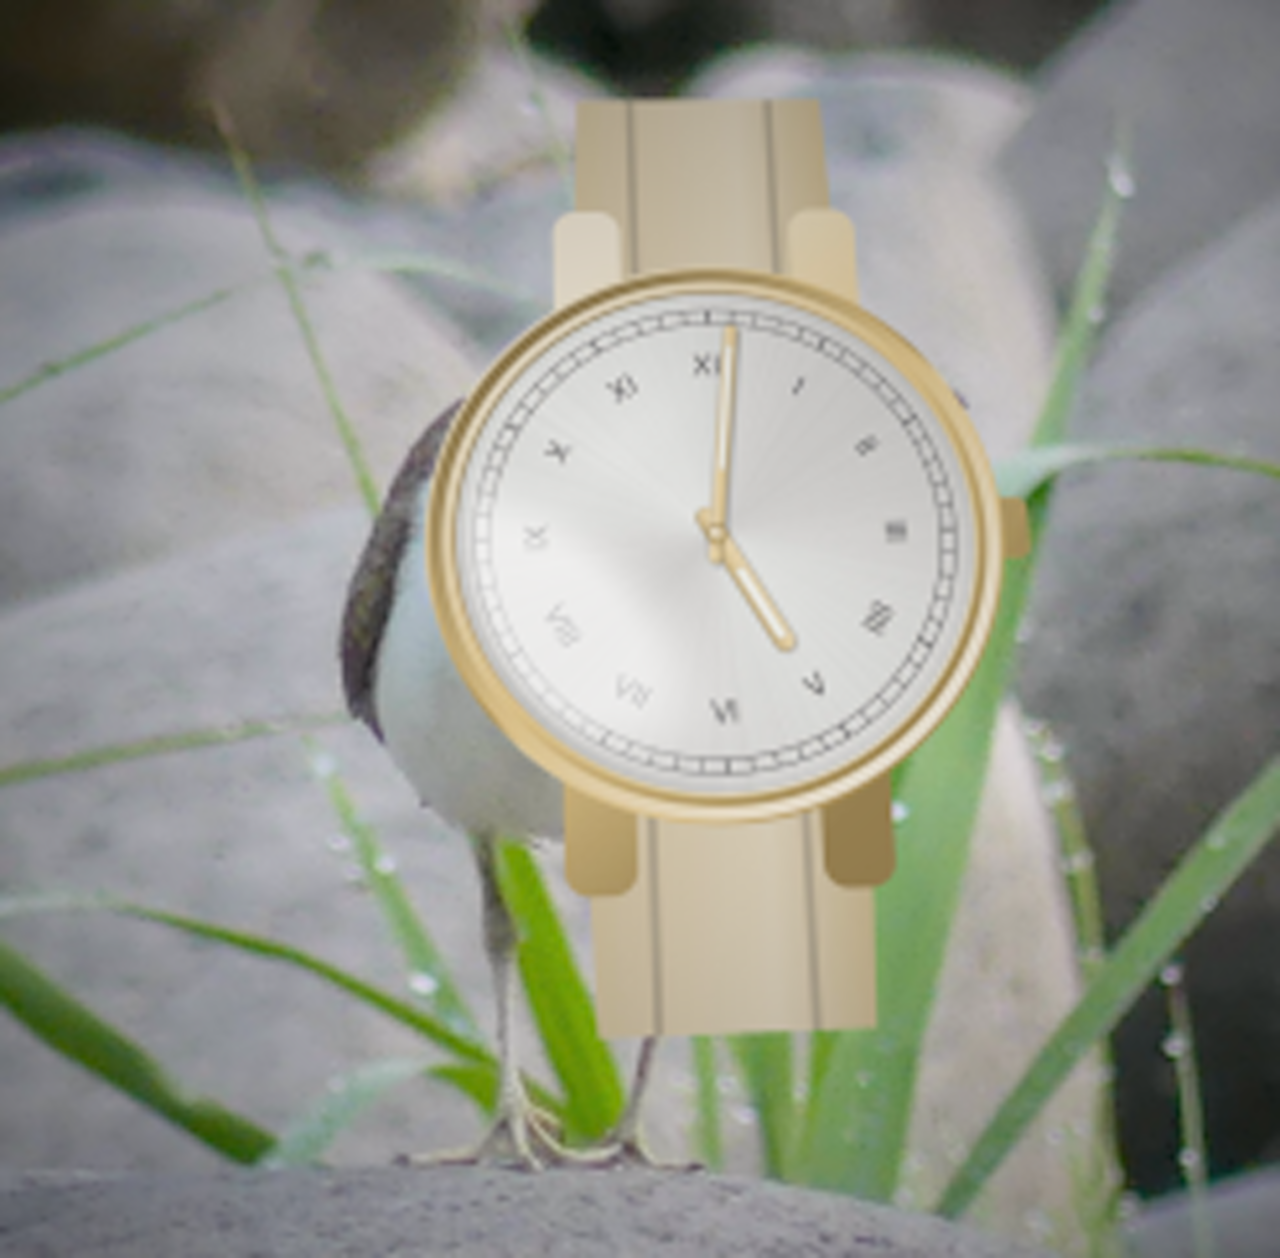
5:01
